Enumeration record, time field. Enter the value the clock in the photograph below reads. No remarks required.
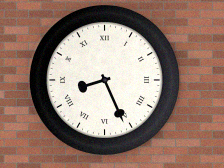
8:26
